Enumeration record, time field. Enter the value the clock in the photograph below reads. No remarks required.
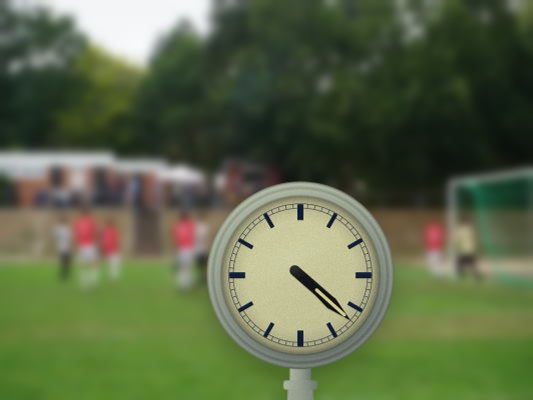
4:22
